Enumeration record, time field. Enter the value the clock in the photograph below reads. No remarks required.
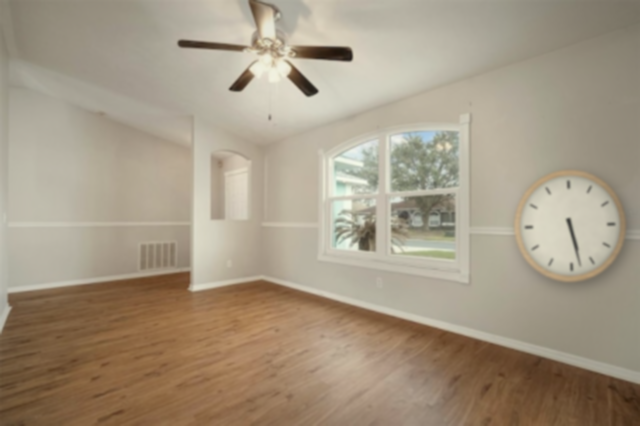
5:28
